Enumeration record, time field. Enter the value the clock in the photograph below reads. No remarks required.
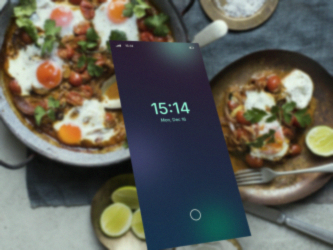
15:14
